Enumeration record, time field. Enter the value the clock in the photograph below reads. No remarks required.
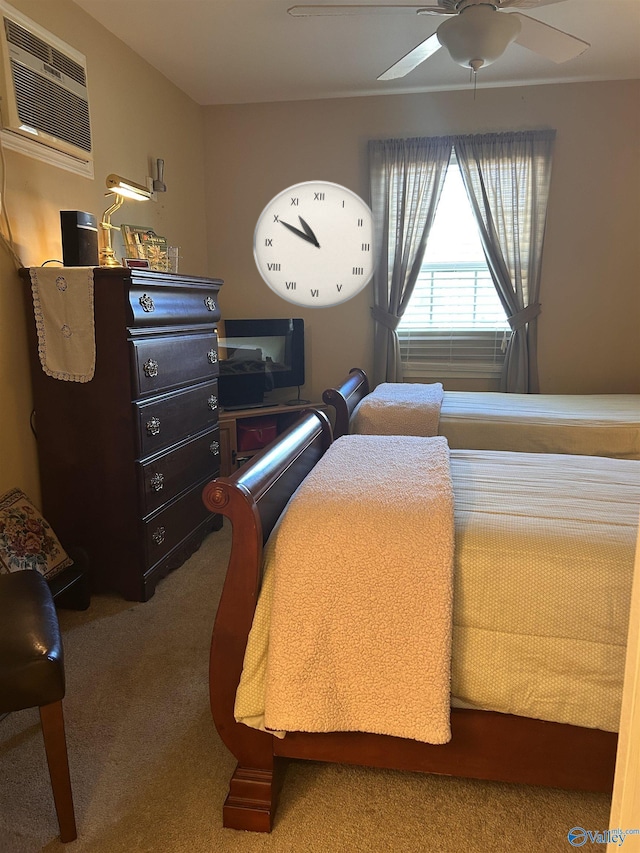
10:50
